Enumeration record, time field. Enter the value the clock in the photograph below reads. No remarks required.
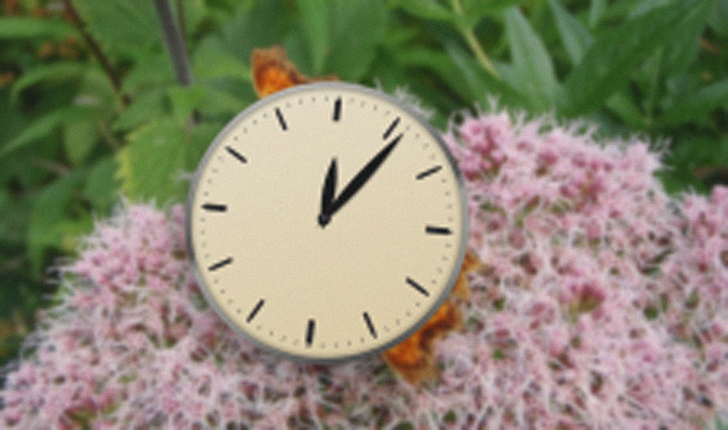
12:06
